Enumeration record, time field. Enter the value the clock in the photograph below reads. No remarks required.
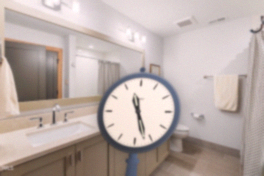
11:27
